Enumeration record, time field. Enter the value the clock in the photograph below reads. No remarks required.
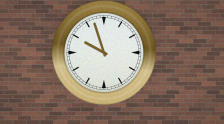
9:57
